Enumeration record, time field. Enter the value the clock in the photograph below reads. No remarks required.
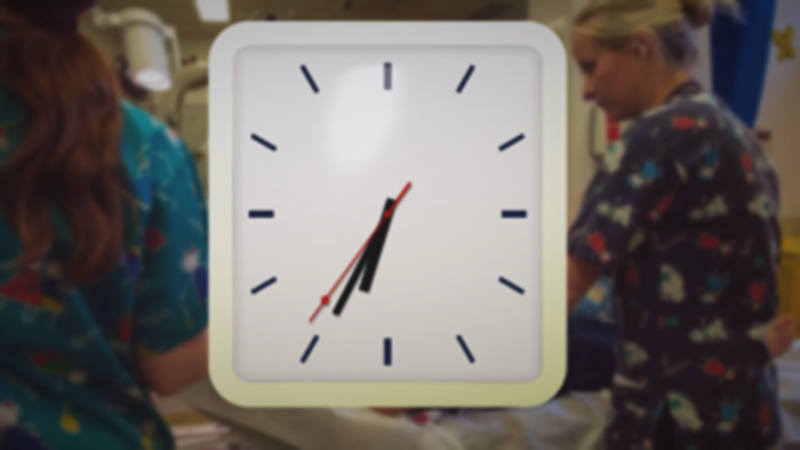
6:34:36
